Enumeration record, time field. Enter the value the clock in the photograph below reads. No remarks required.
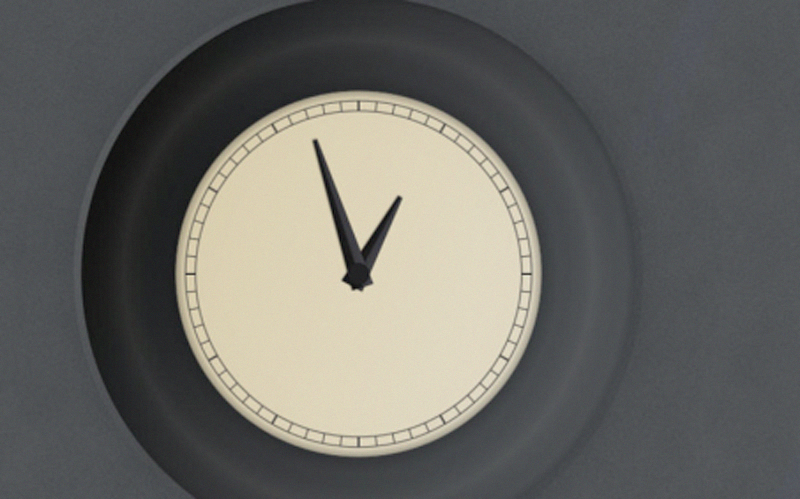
12:57
